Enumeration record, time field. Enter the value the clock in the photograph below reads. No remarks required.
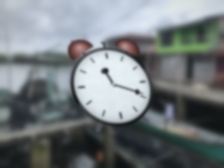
11:19
